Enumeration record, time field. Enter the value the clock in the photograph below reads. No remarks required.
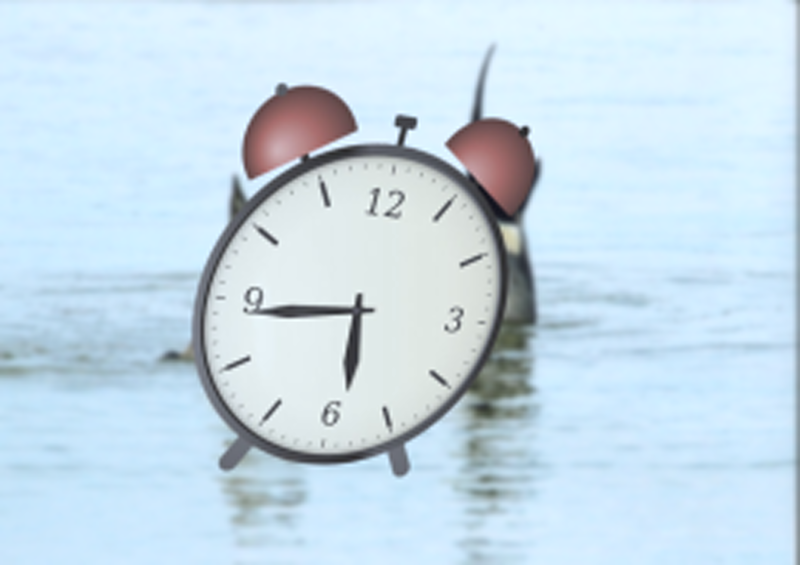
5:44
